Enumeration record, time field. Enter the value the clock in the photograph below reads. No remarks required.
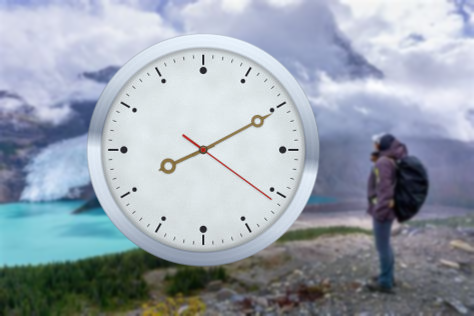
8:10:21
